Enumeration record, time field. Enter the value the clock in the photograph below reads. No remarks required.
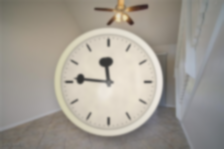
11:46
